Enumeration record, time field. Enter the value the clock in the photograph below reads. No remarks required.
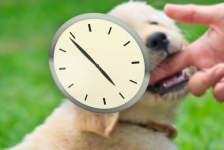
4:54
